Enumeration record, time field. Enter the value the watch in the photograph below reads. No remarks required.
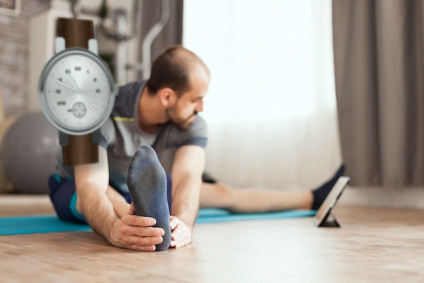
10:49
